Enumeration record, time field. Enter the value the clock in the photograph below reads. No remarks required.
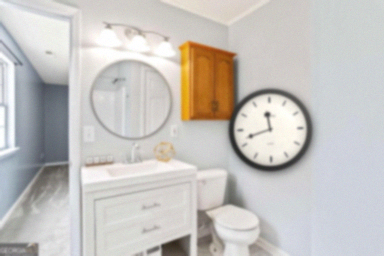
11:42
